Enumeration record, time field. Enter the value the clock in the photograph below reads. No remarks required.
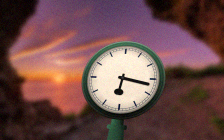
6:17
